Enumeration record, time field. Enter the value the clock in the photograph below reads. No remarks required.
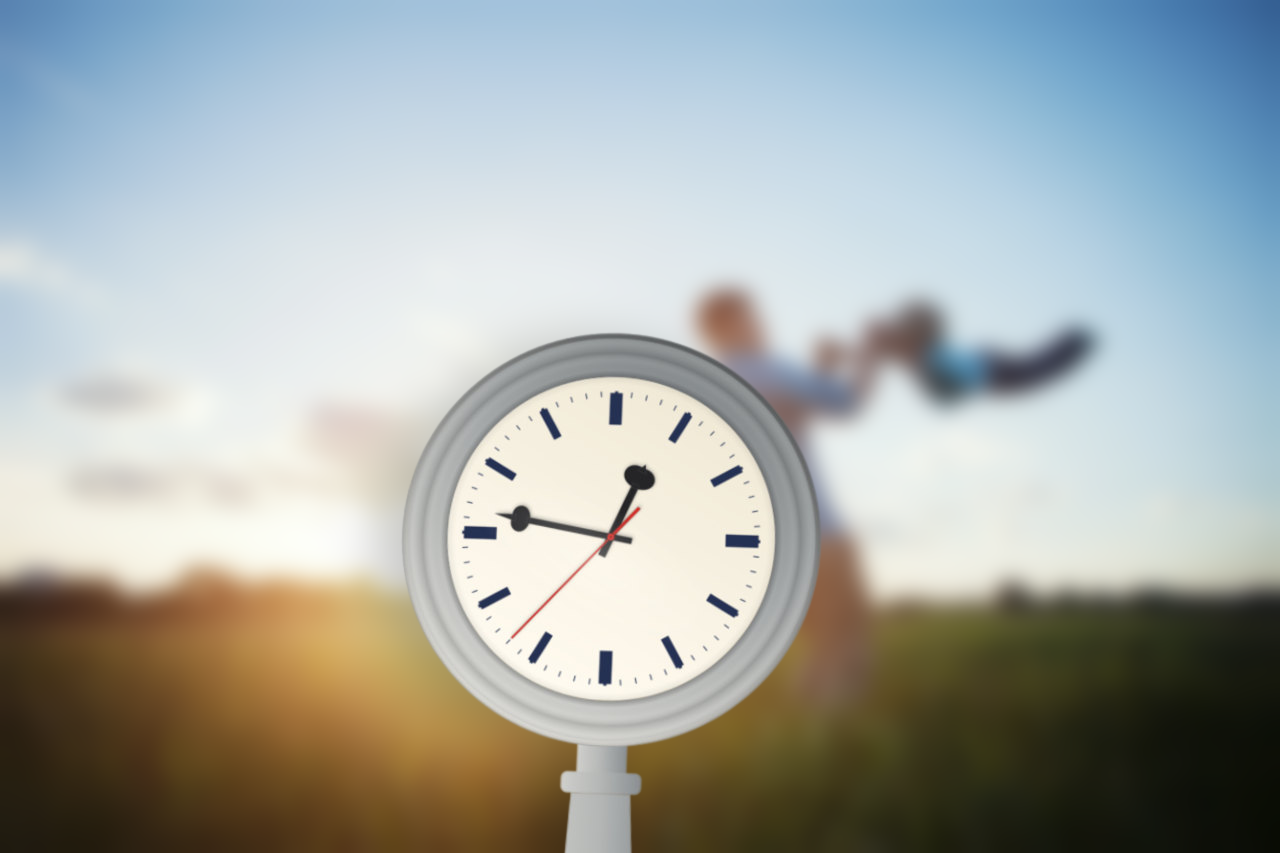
12:46:37
